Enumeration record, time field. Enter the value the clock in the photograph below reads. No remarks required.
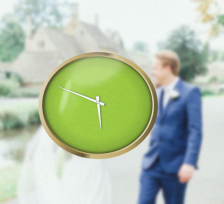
5:49
